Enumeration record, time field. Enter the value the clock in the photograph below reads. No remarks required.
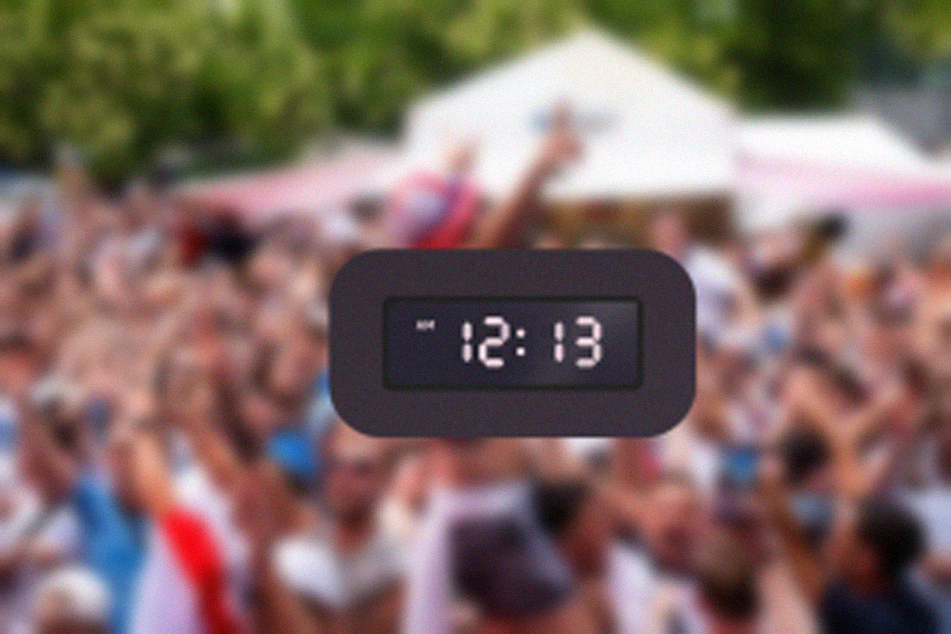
12:13
